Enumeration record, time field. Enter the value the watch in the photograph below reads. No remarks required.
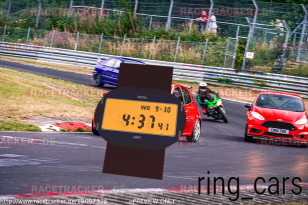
4:37:41
